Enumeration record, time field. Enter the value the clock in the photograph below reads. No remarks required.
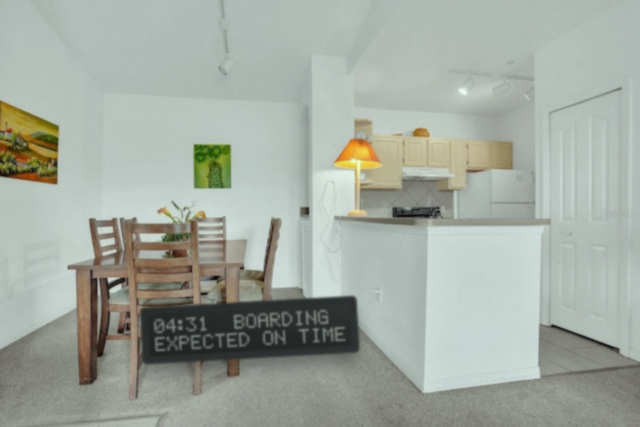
4:31
